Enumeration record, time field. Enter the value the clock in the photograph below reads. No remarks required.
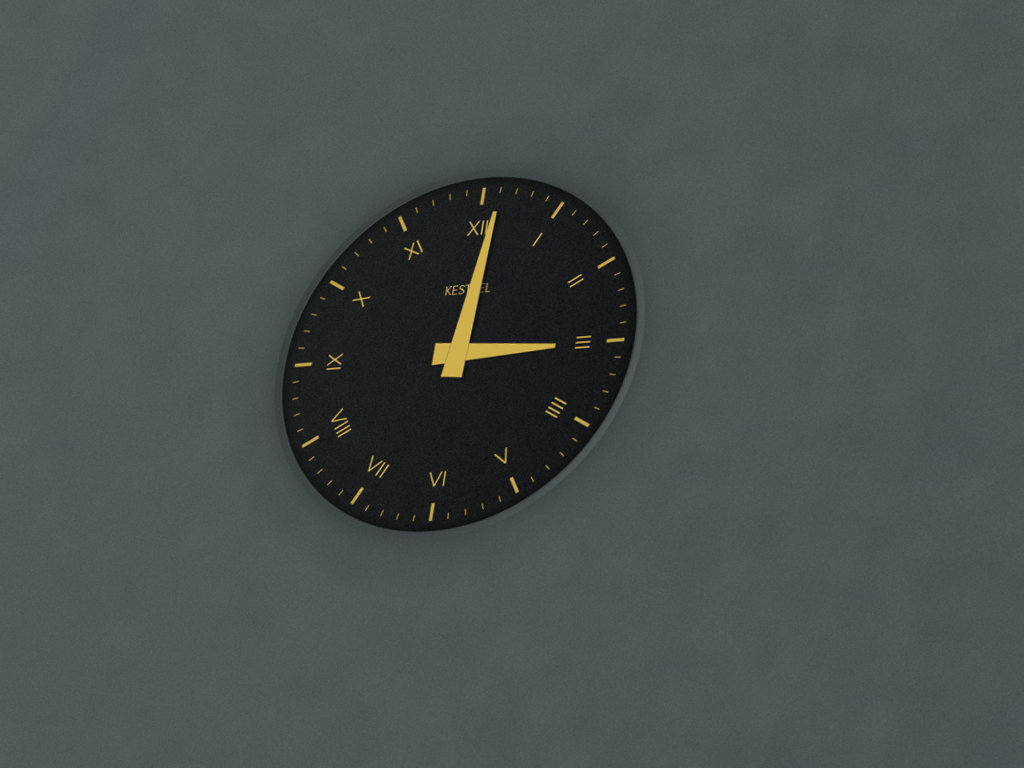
3:01
